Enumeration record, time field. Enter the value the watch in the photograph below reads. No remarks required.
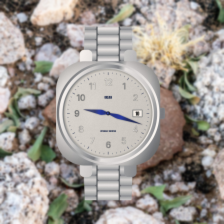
9:18
